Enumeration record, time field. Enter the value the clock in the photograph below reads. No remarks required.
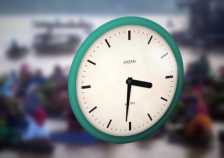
3:31
